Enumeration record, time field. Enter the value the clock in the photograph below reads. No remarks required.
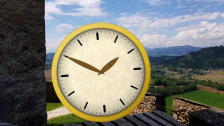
1:50
